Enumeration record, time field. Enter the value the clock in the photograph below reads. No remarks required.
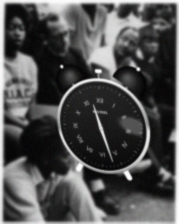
11:27
